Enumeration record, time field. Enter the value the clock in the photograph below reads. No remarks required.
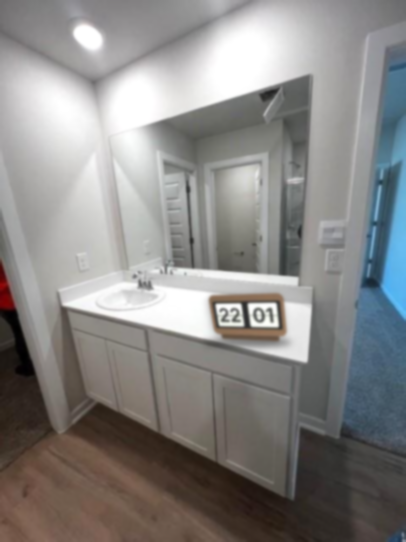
22:01
